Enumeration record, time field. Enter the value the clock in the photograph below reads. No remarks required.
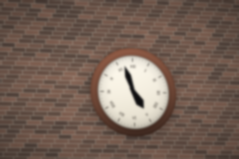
4:57
